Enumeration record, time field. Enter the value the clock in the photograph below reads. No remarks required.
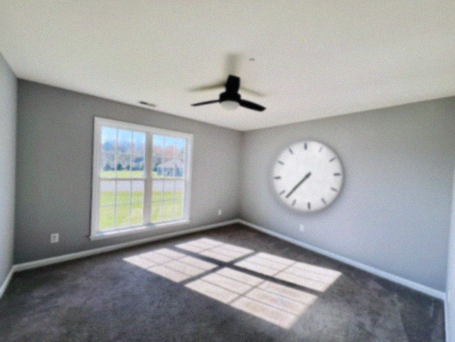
7:38
